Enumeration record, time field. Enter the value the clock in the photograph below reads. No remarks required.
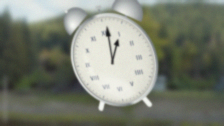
1:01
